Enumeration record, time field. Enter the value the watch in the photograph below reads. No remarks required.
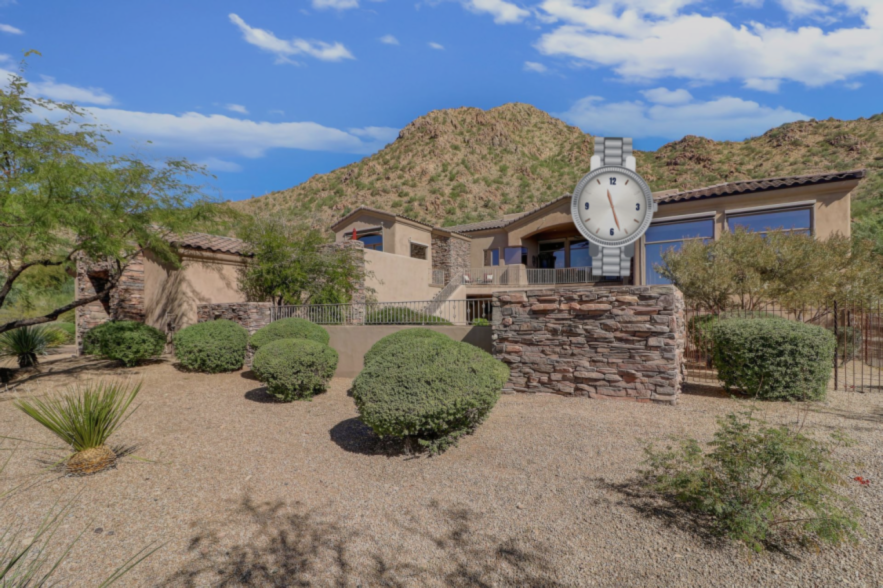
11:27
